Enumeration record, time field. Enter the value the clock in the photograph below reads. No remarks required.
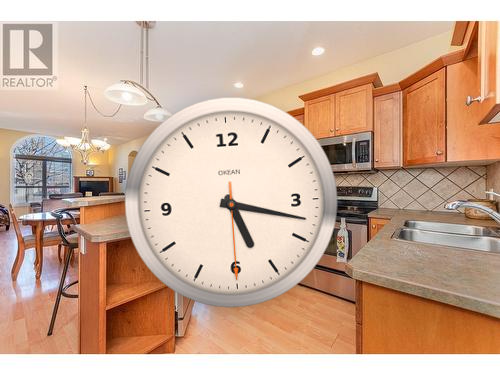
5:17:30
